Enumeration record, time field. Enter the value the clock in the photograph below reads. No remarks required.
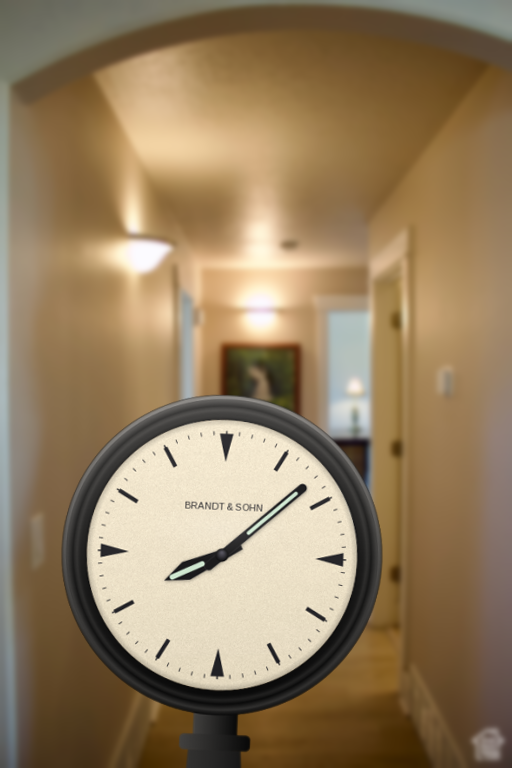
8:08
